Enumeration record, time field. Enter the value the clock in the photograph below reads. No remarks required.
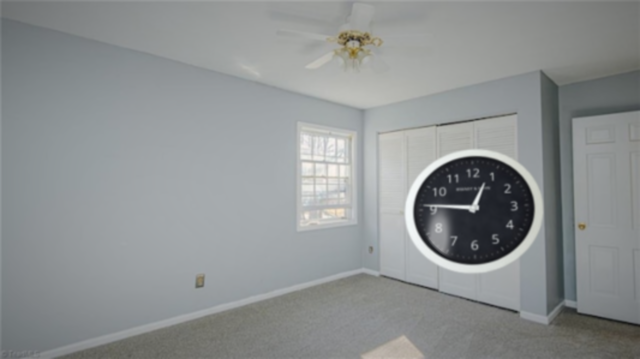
12:46
